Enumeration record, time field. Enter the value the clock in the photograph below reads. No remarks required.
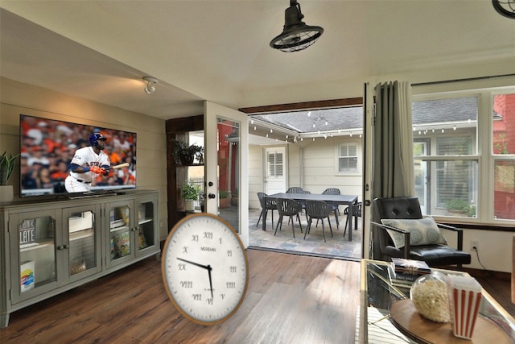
5:47
